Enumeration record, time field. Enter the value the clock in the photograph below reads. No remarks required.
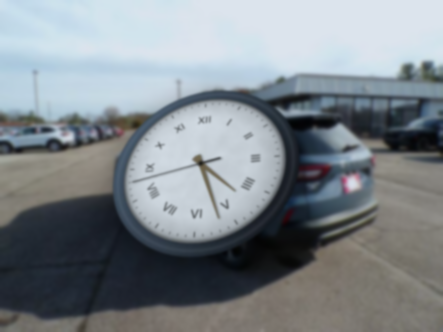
4:26:43
